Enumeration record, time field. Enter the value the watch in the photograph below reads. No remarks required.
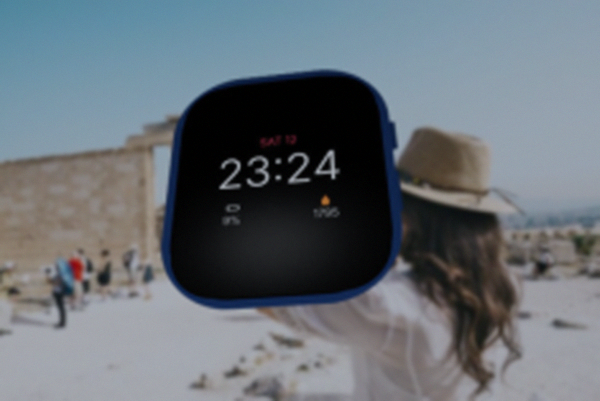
23:24
